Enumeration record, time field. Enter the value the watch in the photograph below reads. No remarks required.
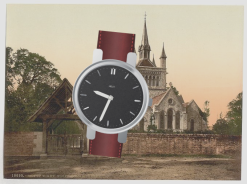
9:33
